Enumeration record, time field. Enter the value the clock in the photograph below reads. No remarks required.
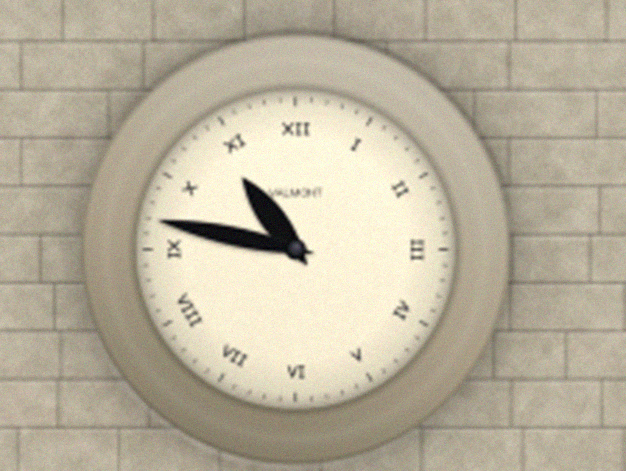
10:47
